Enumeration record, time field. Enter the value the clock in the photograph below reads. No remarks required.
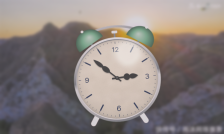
2:52
